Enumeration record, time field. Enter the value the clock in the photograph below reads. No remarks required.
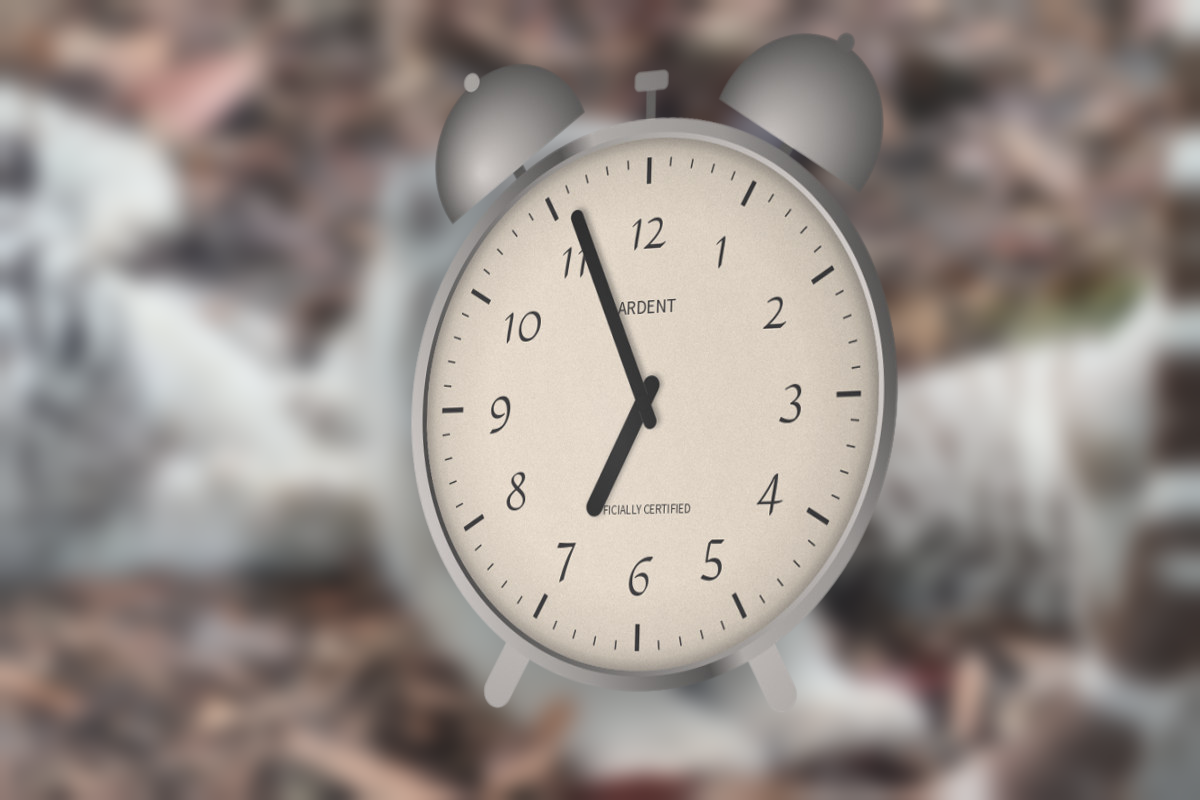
6:56
